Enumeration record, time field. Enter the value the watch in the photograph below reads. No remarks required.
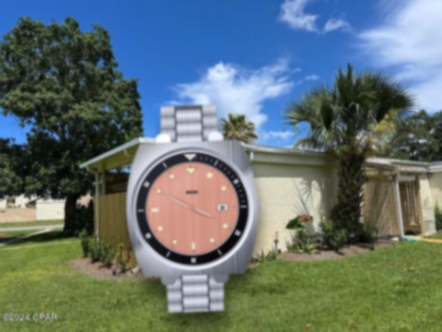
3:50
